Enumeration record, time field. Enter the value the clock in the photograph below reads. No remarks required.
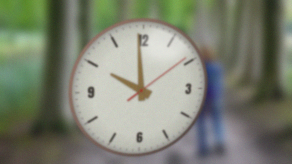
9:59:09
